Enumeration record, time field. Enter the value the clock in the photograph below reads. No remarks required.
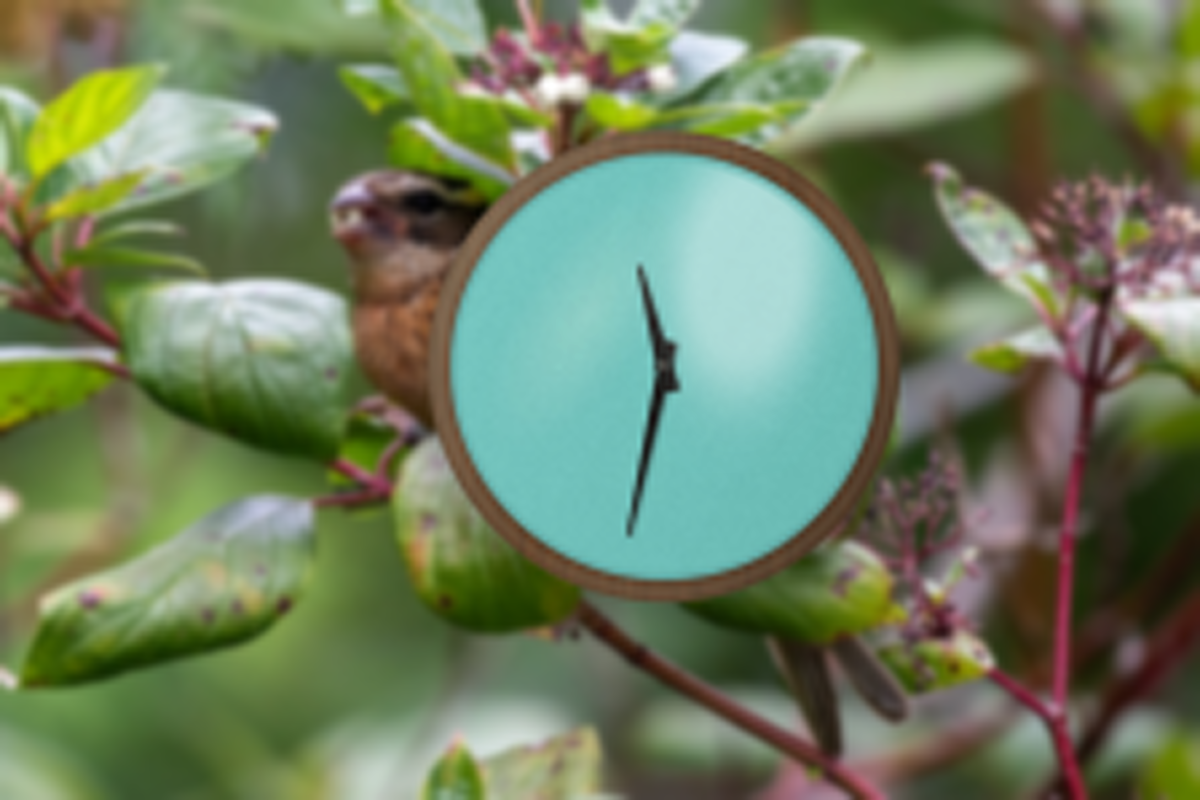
11:32
